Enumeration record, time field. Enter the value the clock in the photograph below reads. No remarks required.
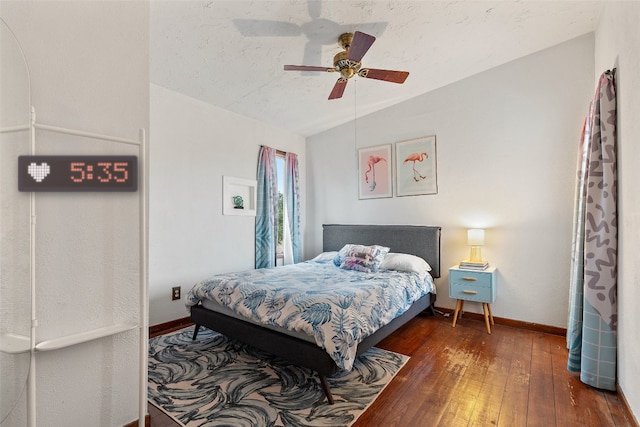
5:35
